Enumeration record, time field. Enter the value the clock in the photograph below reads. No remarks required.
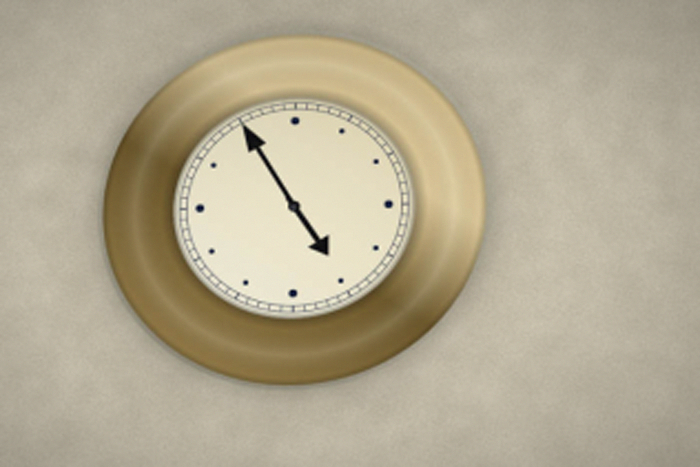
4:55
